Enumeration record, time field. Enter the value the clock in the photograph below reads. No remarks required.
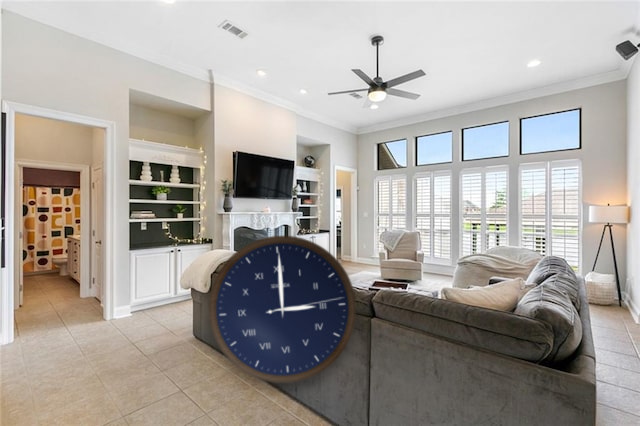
3:00:14
